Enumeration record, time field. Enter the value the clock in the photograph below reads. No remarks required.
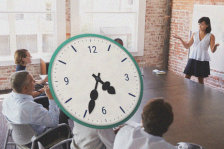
4:34
